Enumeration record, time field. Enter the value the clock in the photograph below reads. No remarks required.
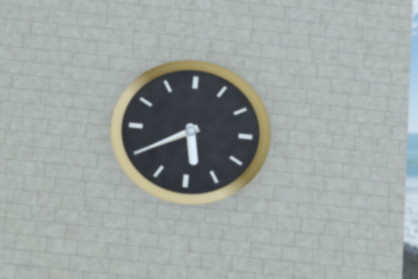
5:40
